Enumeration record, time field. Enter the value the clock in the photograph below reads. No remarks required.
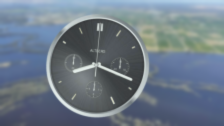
8:18
